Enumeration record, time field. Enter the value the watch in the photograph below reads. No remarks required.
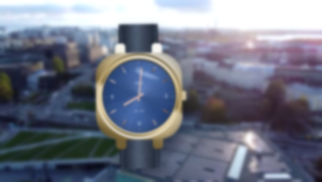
8:01
